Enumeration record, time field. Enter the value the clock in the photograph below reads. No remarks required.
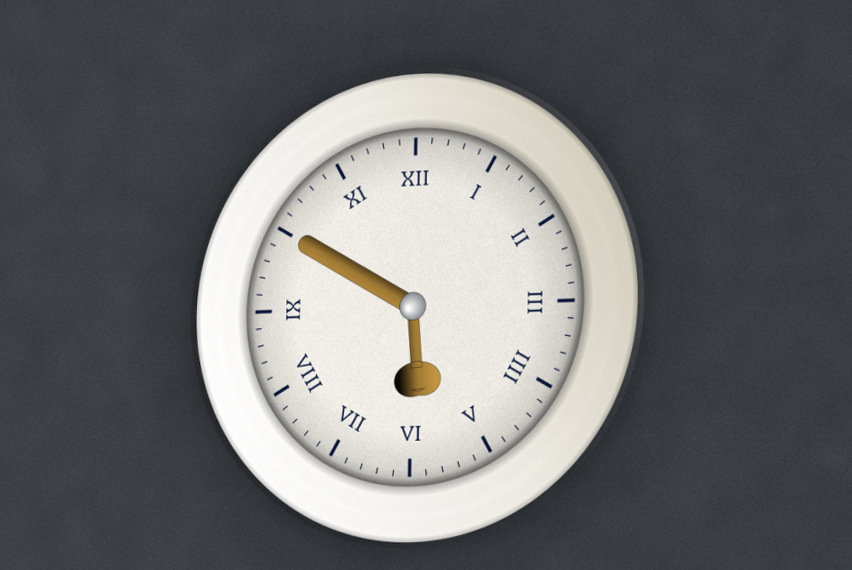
5:50
